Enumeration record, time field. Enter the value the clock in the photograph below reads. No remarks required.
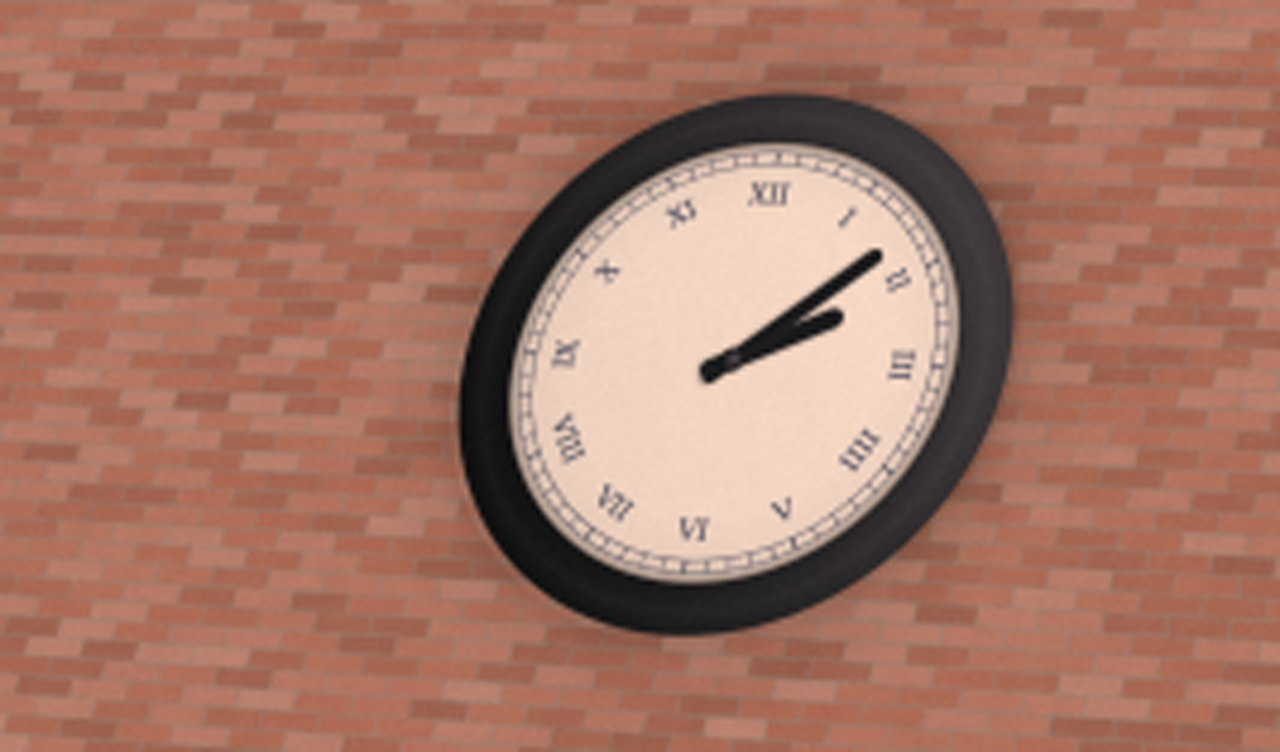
2:08
